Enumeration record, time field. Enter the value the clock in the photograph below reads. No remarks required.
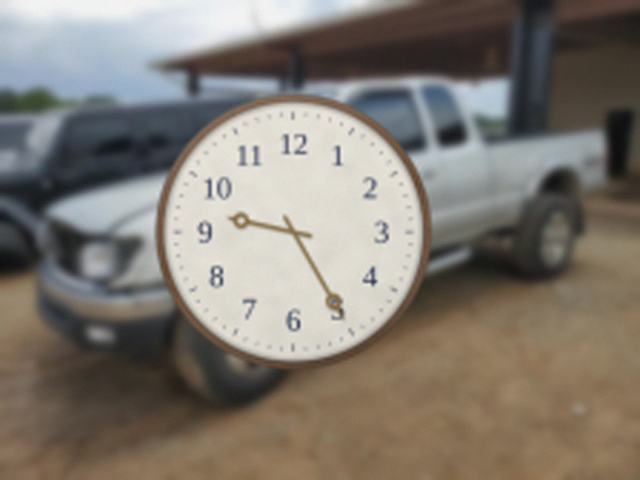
9:25
